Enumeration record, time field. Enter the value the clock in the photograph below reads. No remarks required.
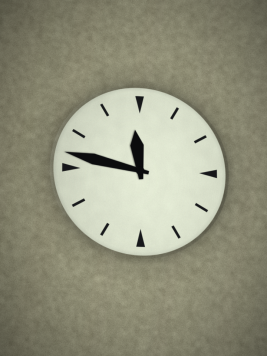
11:47
